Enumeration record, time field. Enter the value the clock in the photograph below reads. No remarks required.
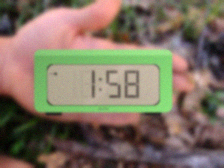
1:58
